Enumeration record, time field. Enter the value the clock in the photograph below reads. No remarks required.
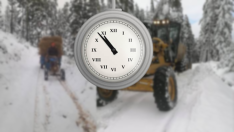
10:53
